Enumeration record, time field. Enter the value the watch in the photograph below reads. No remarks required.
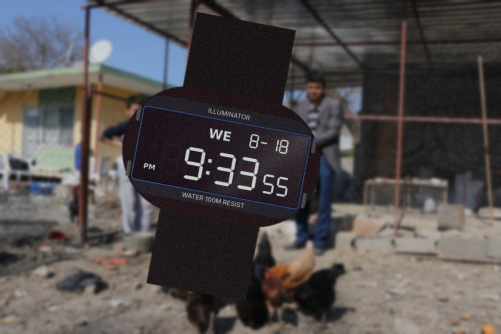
9:33:55
